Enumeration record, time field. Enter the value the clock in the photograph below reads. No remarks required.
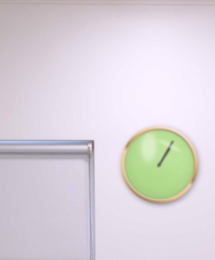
1:05
